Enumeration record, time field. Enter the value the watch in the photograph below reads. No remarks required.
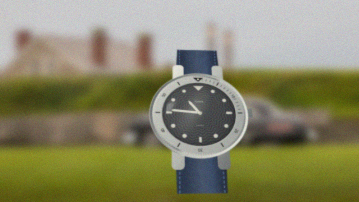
10:46
